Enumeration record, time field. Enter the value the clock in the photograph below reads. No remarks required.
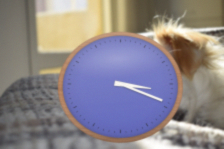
3:19
